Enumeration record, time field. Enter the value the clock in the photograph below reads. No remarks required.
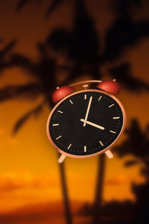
4:02
